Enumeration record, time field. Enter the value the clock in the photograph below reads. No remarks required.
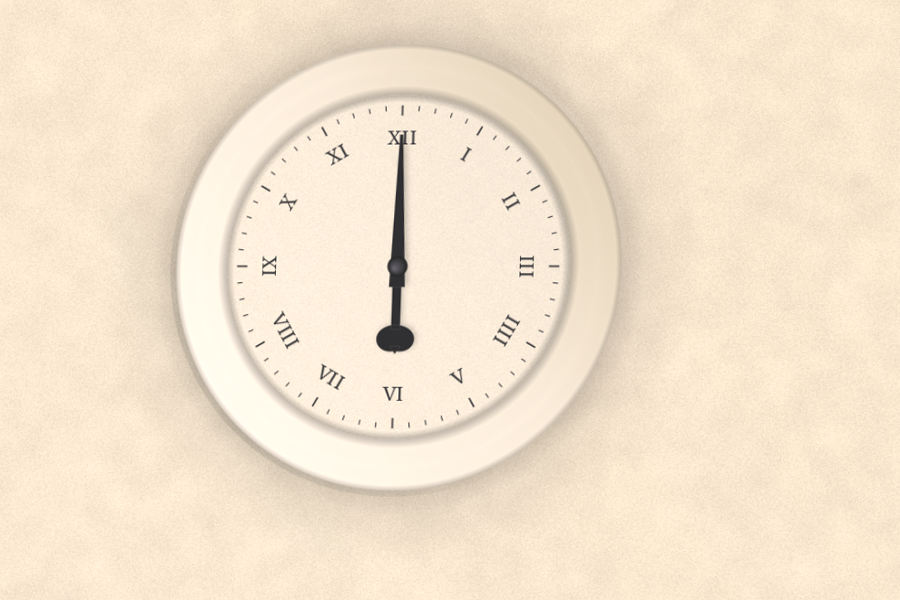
6:00
